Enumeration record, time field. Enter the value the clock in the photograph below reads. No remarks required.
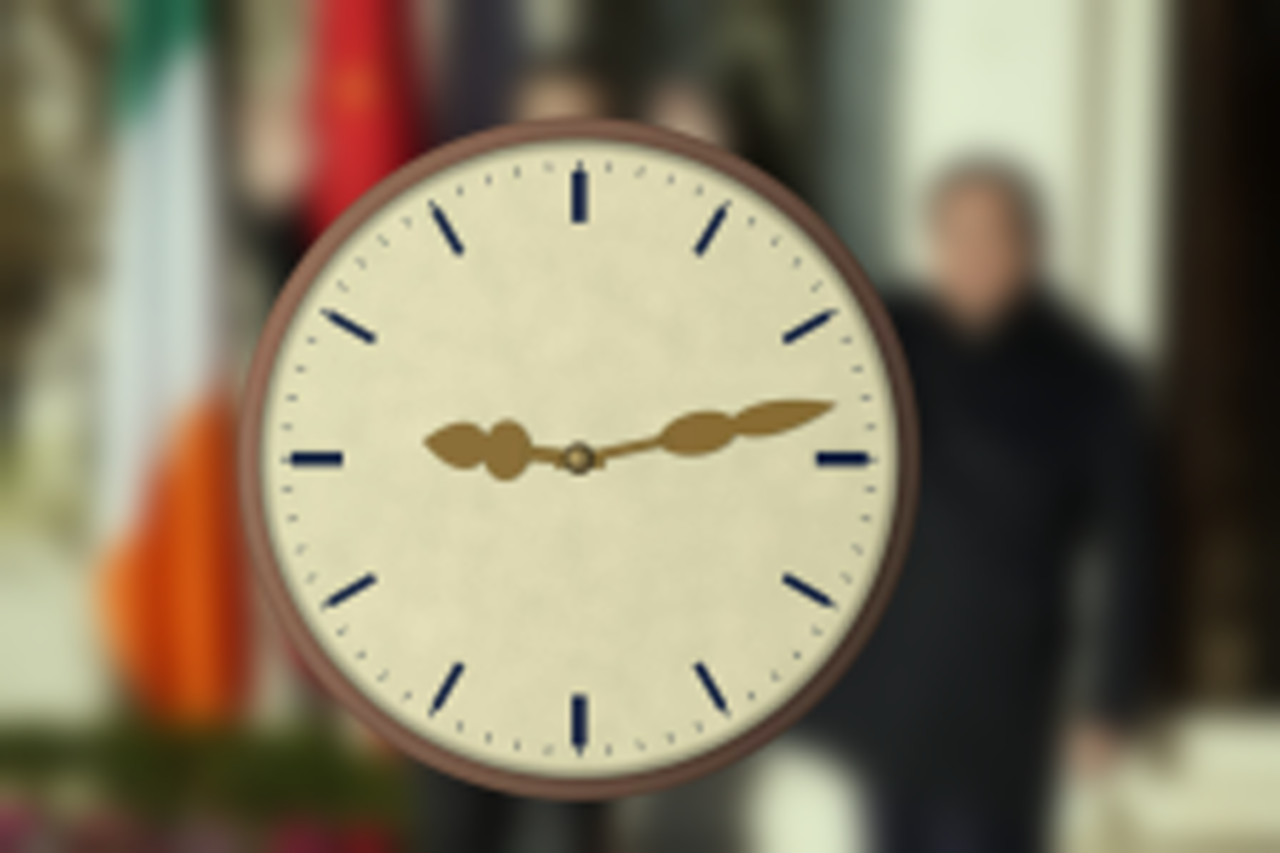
9:13
